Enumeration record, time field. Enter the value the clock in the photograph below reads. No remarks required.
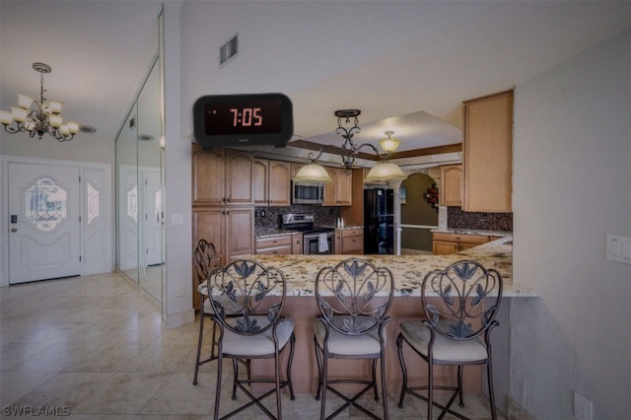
7:05
